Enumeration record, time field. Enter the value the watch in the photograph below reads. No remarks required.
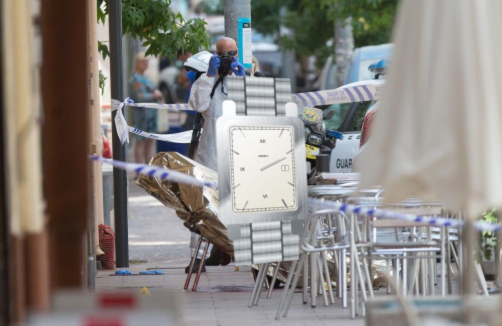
2:11
